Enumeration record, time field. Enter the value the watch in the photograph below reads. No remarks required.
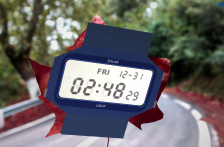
2:48:29
